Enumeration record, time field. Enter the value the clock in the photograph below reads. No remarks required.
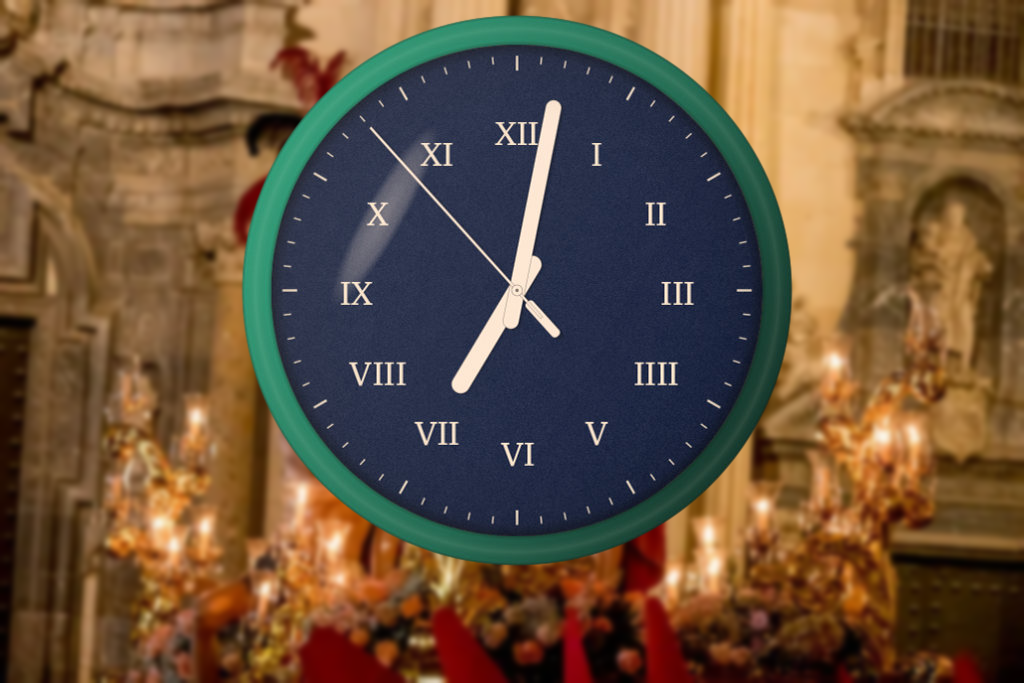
7:01:53
